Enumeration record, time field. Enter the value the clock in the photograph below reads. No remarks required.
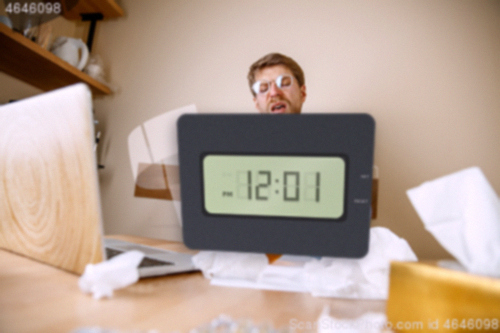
12:01
